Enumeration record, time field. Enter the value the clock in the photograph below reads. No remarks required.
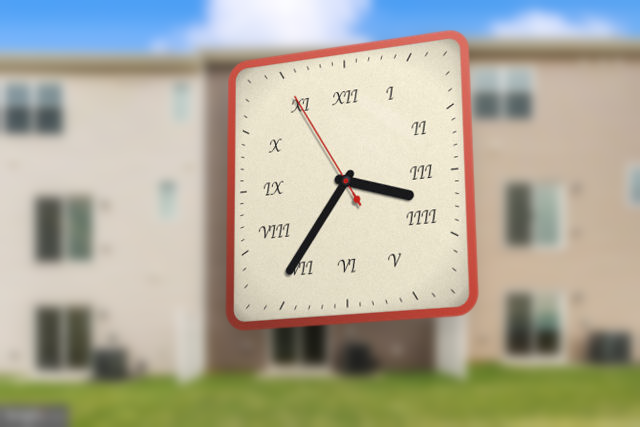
3:35:55
